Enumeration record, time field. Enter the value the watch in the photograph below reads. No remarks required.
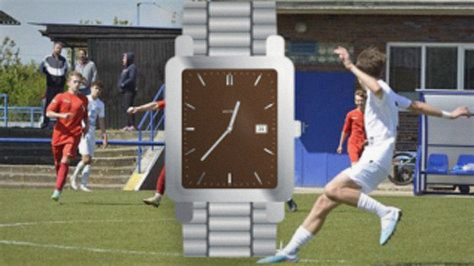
12:37
